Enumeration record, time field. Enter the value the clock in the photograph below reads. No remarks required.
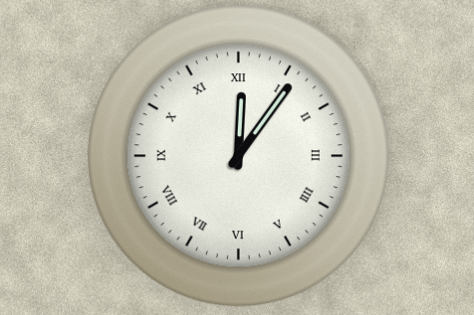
12:06
